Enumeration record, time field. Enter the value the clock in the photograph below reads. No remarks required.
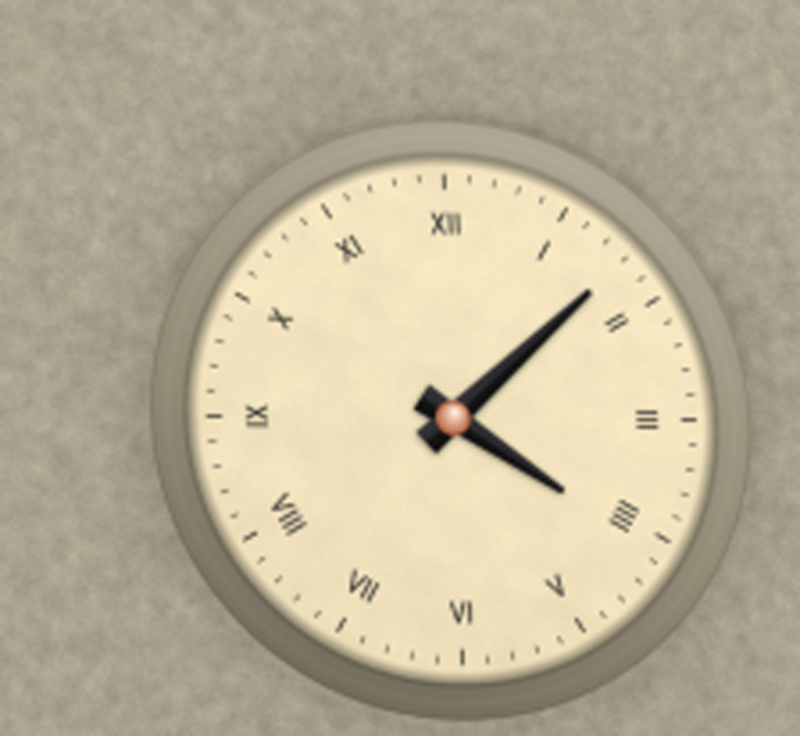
4:08
